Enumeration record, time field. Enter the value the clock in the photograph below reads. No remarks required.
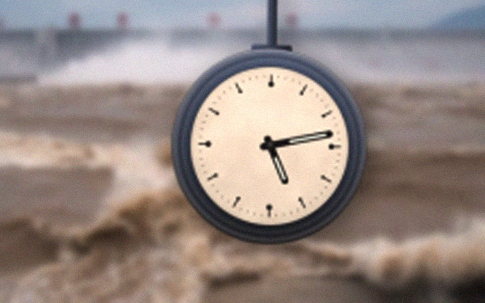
5:13
